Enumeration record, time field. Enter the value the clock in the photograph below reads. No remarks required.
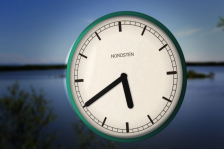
5:40
